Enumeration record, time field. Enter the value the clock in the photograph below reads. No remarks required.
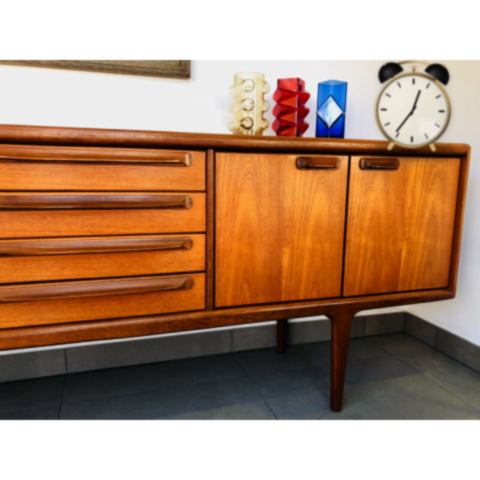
12:36
